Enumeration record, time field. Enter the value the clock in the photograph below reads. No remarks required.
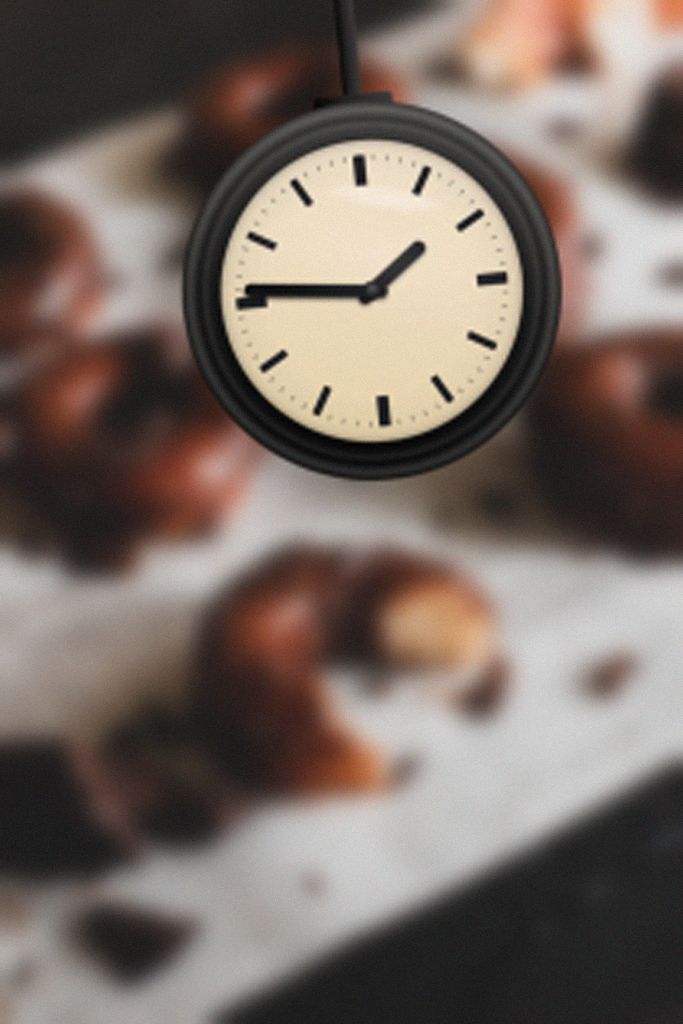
1:46
